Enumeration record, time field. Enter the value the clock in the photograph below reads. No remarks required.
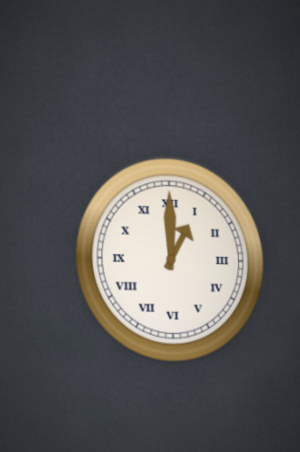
1:00
